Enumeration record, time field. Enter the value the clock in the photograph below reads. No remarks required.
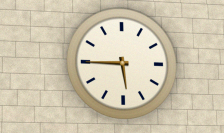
5:45
